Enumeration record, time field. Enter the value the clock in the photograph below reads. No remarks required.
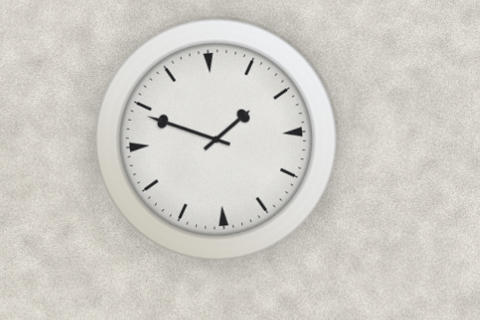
1:49
